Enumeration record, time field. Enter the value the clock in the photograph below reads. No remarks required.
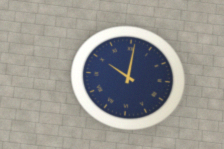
10:01
